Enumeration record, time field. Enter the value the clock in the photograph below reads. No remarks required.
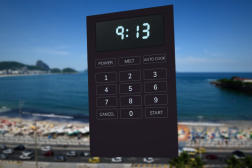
9:13
